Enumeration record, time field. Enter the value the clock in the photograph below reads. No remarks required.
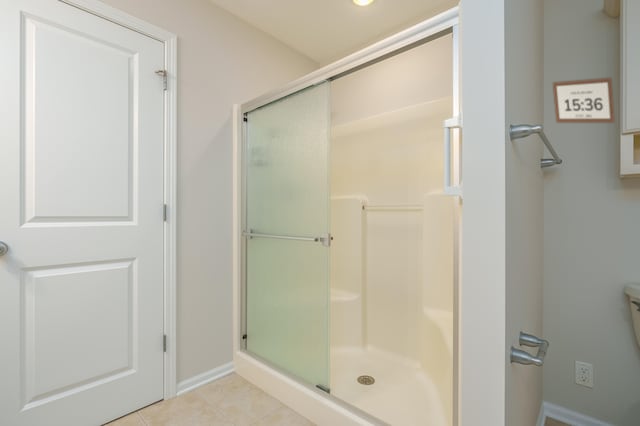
15:36
